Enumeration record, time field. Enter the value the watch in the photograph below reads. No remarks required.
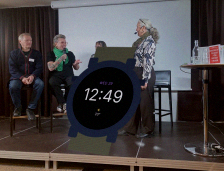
12:49
